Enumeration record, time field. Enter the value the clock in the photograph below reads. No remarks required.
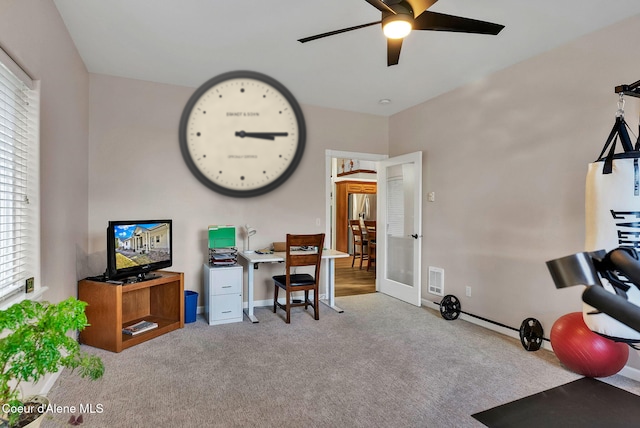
3:15
